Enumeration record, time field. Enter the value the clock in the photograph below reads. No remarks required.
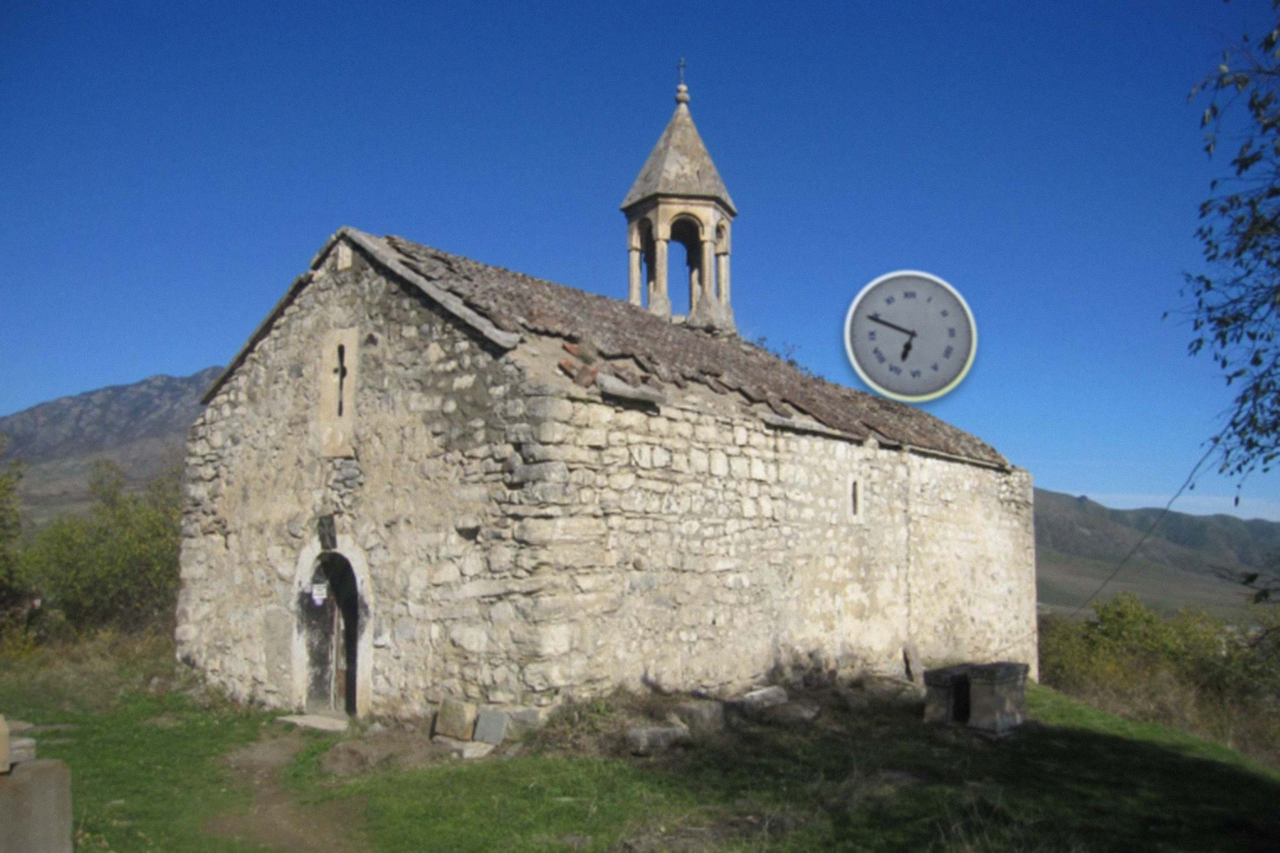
6:49
